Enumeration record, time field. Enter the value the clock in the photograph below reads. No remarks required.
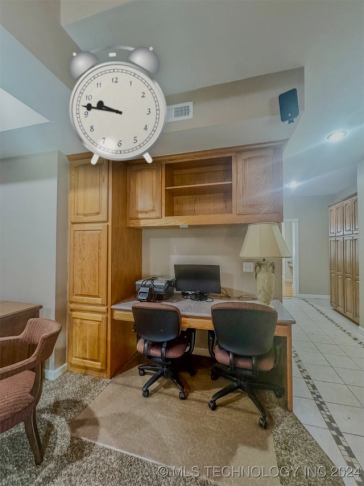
9:47
